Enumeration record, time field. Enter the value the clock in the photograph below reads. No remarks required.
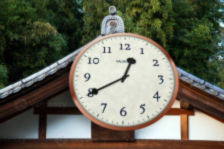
12:40
